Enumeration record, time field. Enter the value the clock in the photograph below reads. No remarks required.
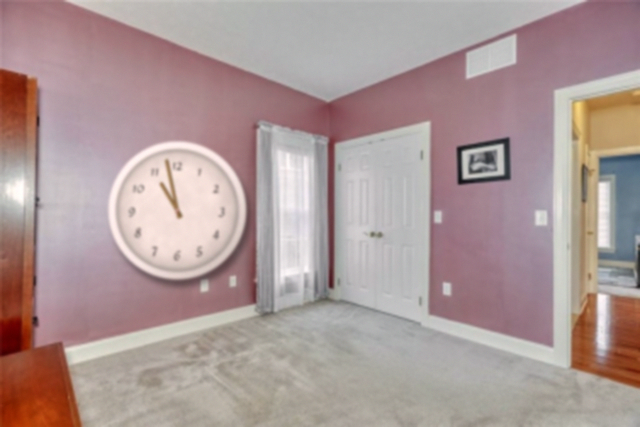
10:58
